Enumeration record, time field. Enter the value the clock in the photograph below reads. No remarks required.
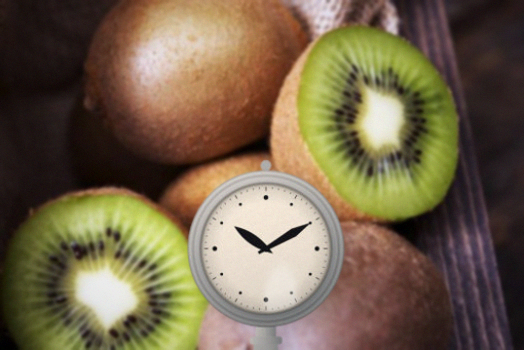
10:10
